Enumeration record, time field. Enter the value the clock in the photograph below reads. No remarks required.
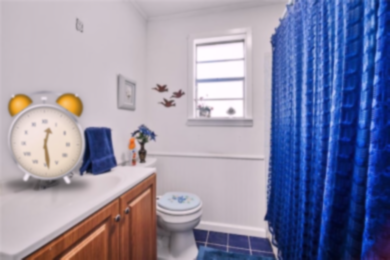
12:29
